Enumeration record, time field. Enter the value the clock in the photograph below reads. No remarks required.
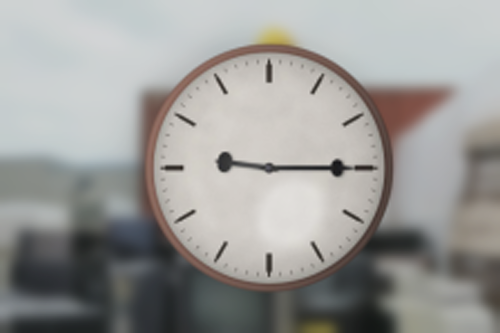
9:15
